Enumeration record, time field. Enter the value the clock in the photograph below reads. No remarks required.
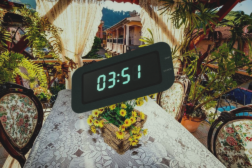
3:51
